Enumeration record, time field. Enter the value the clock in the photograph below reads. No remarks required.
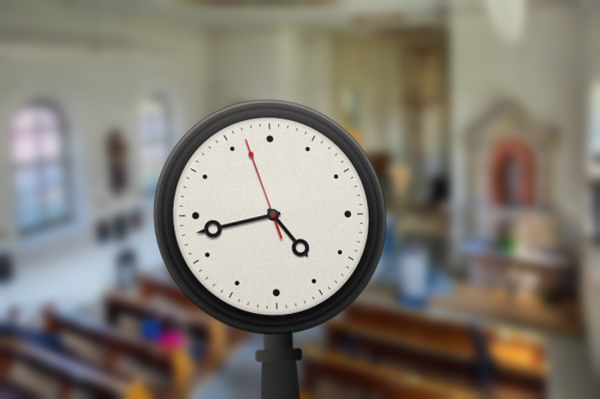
4:42:57
